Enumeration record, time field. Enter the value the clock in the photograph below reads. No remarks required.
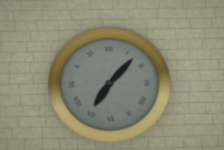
7:07
